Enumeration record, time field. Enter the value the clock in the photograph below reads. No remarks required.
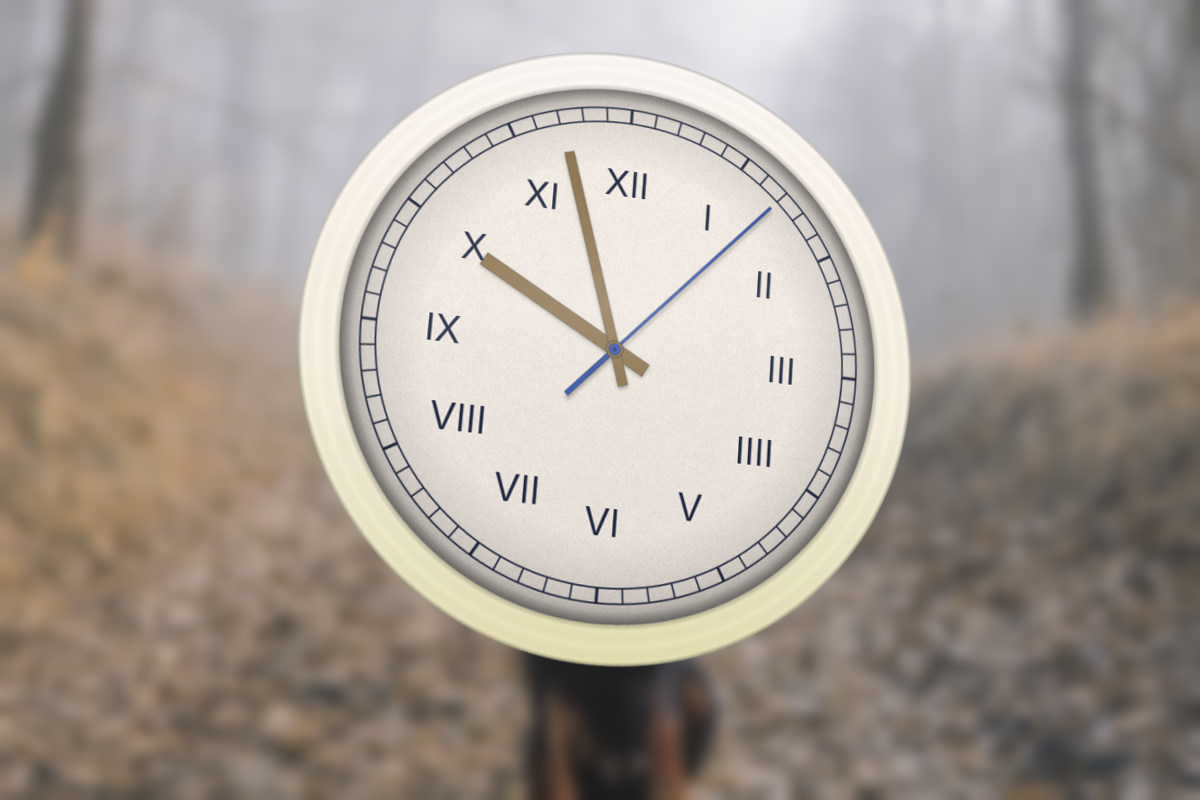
9:57:07
